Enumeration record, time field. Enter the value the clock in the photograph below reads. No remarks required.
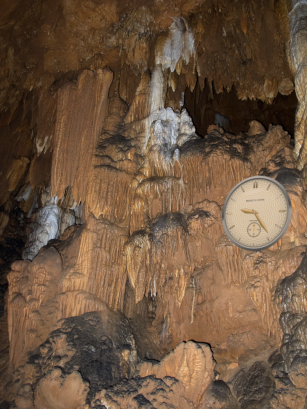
9:24
